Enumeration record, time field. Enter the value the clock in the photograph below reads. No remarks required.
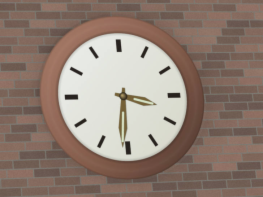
3:31
